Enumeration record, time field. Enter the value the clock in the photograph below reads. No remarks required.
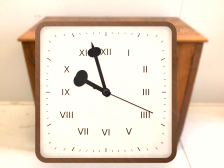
9:57:19
